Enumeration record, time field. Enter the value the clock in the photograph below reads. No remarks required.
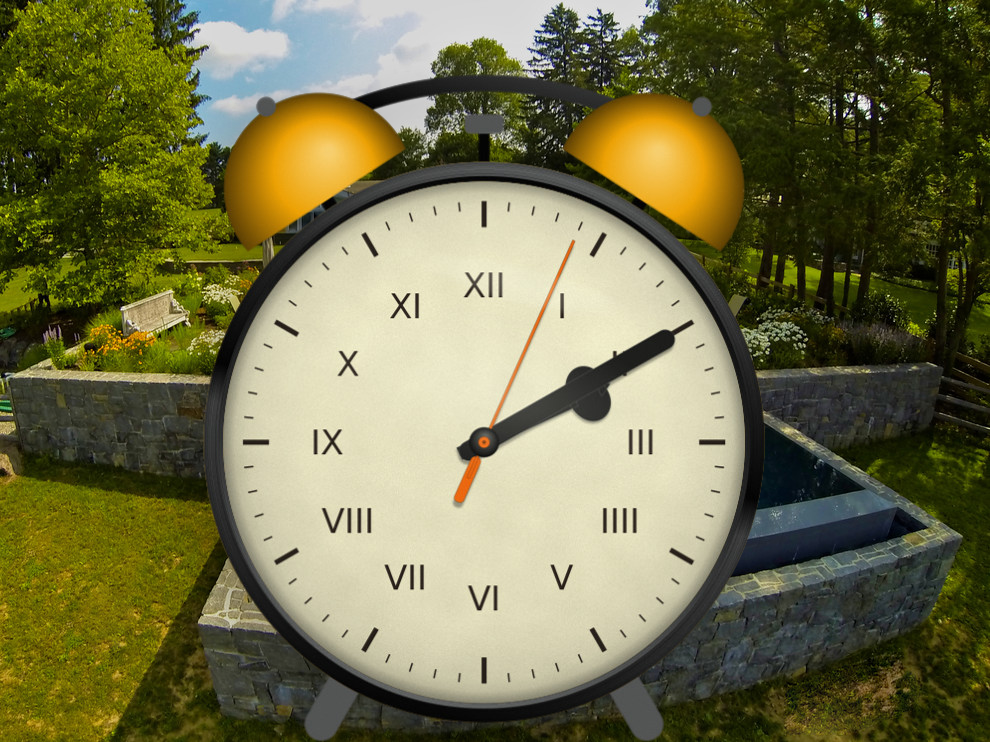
2:10:04
